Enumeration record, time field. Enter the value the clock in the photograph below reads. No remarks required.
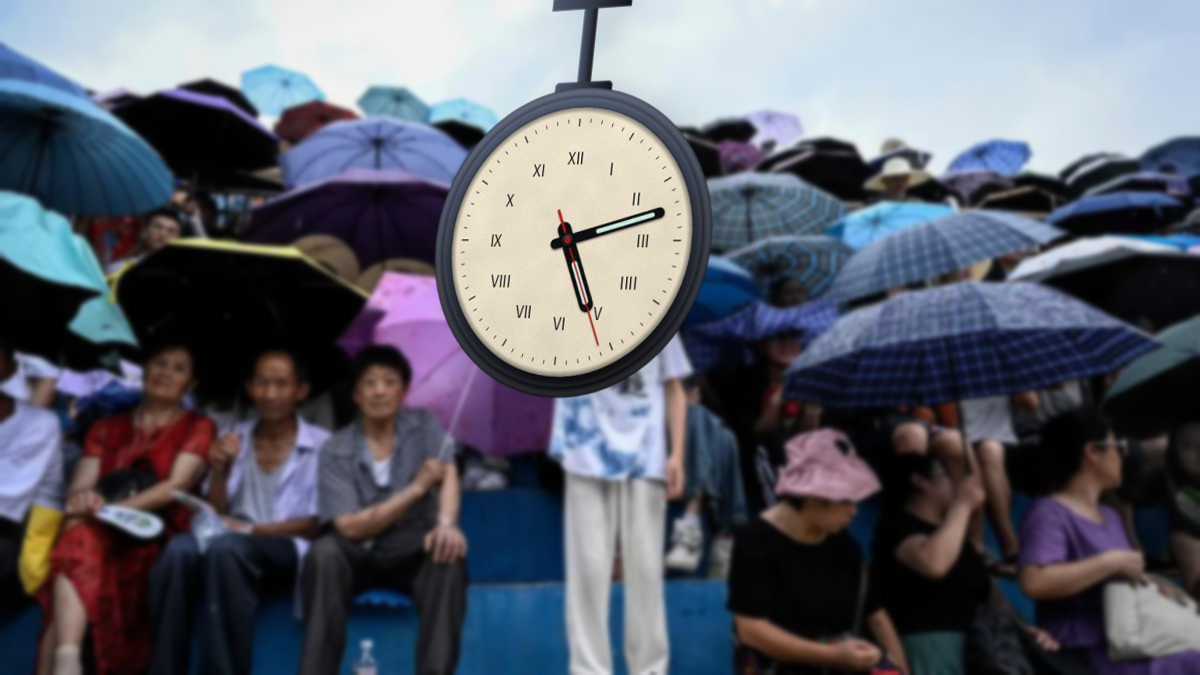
5:12:26
